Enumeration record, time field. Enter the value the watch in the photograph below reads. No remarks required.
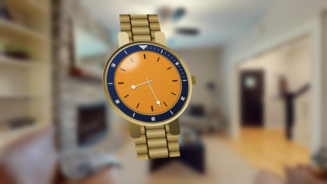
8:27
